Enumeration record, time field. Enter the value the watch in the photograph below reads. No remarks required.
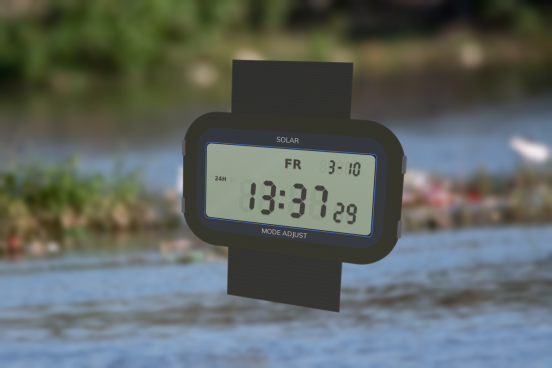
13:37:29
